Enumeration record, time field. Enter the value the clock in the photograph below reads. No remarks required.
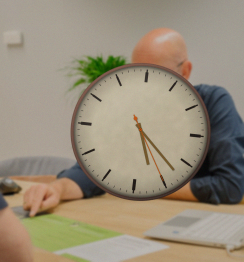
5:22:25
